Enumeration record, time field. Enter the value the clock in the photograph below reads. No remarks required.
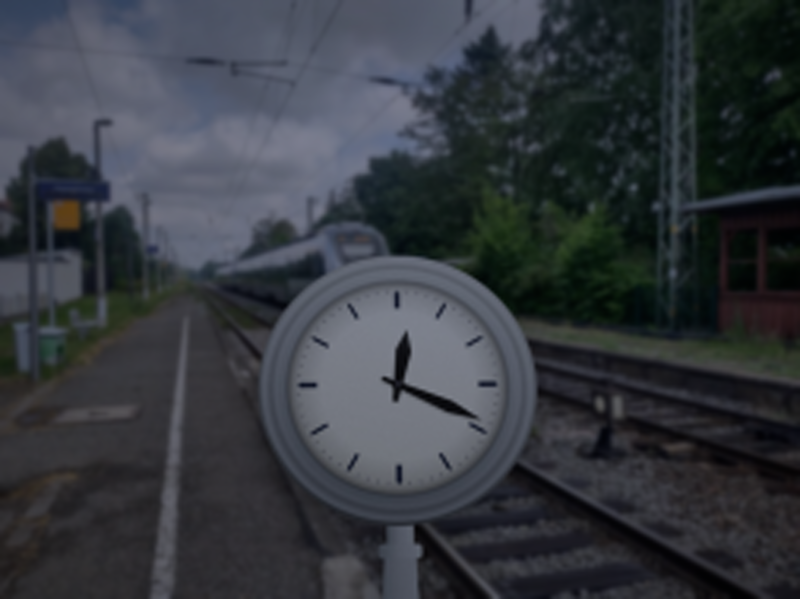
12:19
